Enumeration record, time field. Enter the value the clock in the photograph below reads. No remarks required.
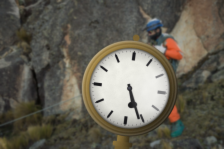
5:26
